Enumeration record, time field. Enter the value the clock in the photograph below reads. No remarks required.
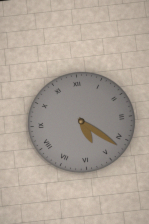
5:22
